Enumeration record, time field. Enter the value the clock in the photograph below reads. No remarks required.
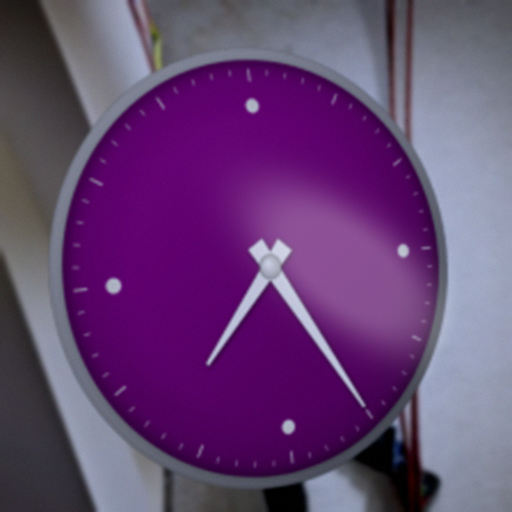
7:25
